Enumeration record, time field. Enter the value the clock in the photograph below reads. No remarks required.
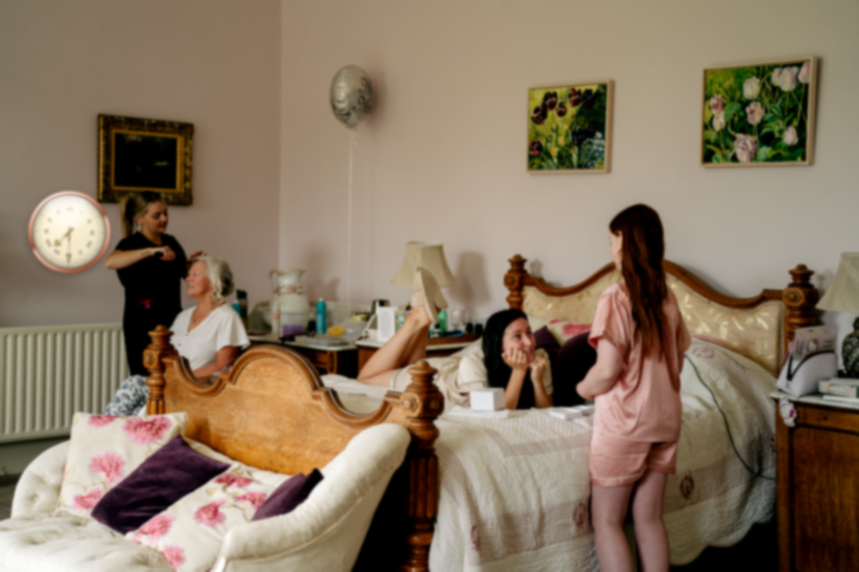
7:30
